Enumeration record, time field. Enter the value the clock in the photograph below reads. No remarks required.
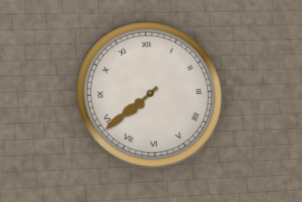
7:39
